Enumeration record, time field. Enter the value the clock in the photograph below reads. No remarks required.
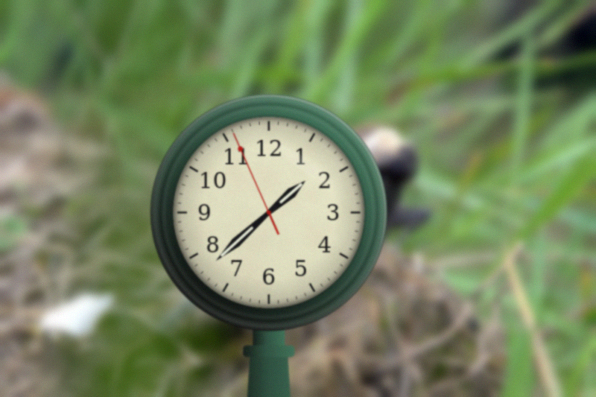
1:37:56
